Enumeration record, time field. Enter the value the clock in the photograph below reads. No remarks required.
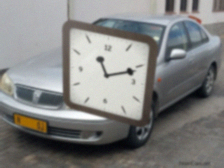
11:11
